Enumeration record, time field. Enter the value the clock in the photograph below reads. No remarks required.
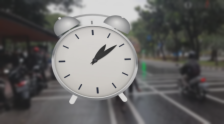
1:09
